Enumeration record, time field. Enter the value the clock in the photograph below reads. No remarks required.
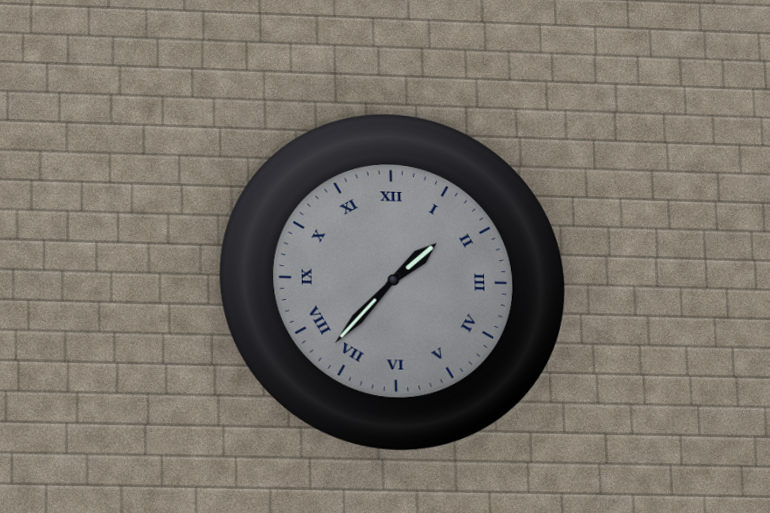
1:37
